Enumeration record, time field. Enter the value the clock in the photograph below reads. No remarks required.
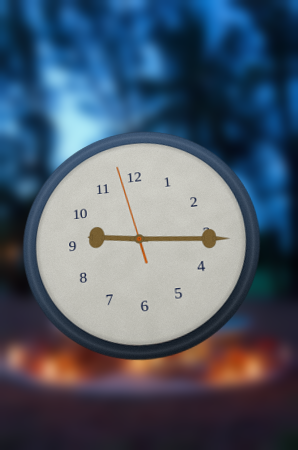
9:15:58
